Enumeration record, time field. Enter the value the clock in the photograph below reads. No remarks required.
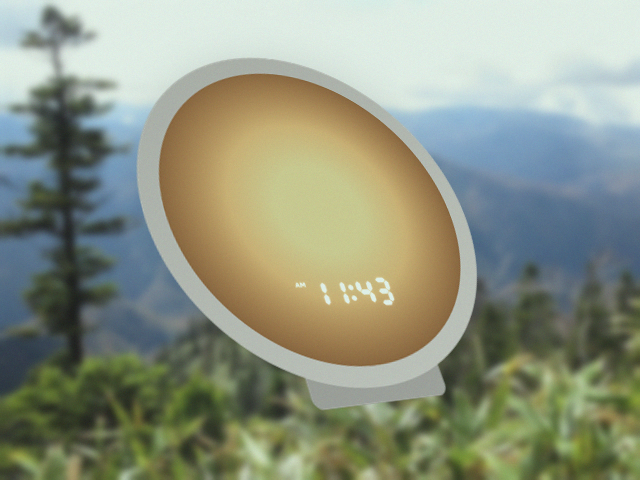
11:43
